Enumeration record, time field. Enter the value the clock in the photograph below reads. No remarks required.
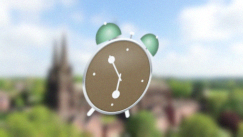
5:53
